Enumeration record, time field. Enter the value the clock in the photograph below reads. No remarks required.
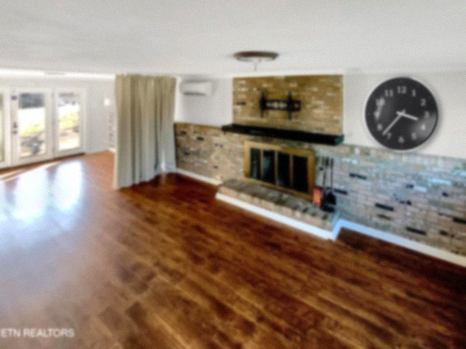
3:37
